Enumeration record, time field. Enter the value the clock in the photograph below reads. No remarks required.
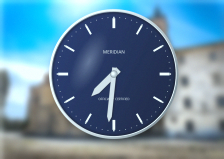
7:31
